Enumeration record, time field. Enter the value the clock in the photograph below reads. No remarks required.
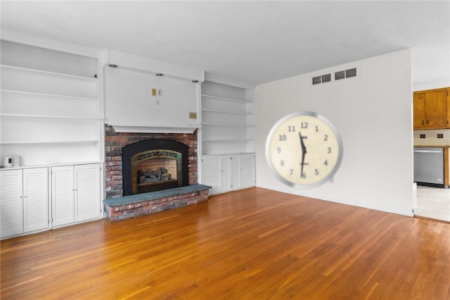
11:31
